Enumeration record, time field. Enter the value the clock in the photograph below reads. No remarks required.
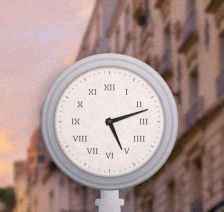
5:12
